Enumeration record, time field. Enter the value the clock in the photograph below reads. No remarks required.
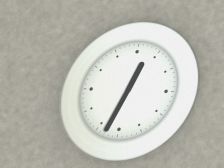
12:33
